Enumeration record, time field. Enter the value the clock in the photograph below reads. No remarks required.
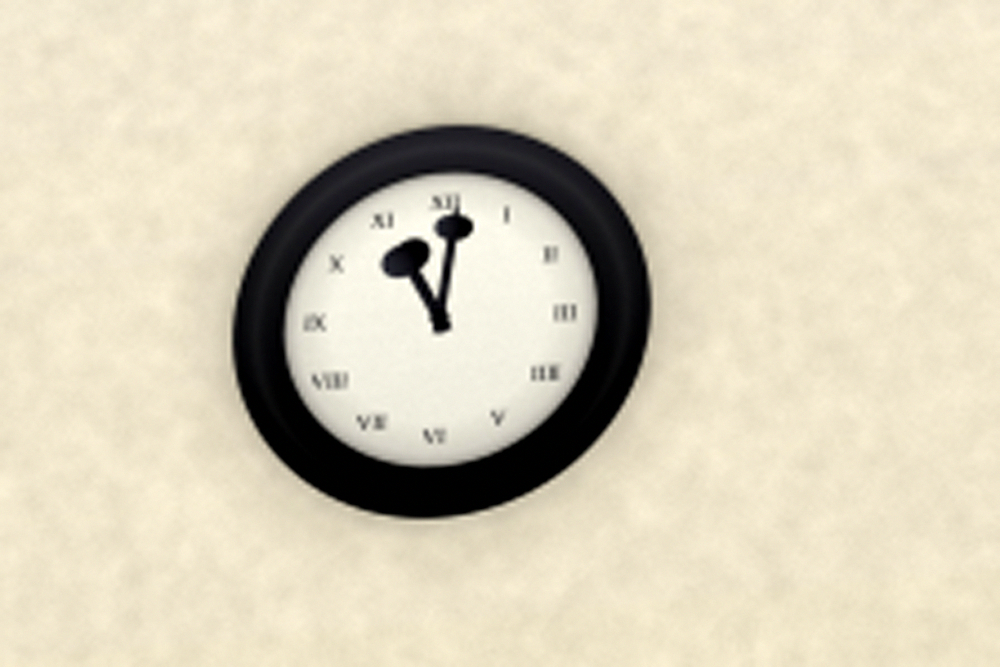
11:01
